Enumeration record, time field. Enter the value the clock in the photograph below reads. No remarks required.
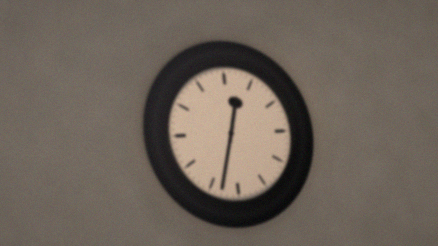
12:33
